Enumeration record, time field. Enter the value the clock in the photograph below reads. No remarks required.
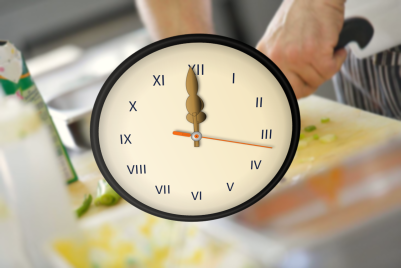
11:59:17
